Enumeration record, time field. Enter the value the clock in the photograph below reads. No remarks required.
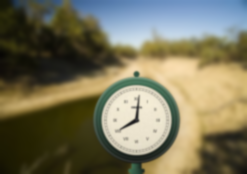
8:01
